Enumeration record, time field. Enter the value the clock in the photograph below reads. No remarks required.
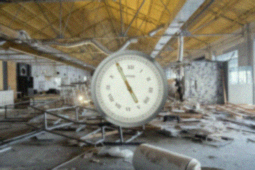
4:55
